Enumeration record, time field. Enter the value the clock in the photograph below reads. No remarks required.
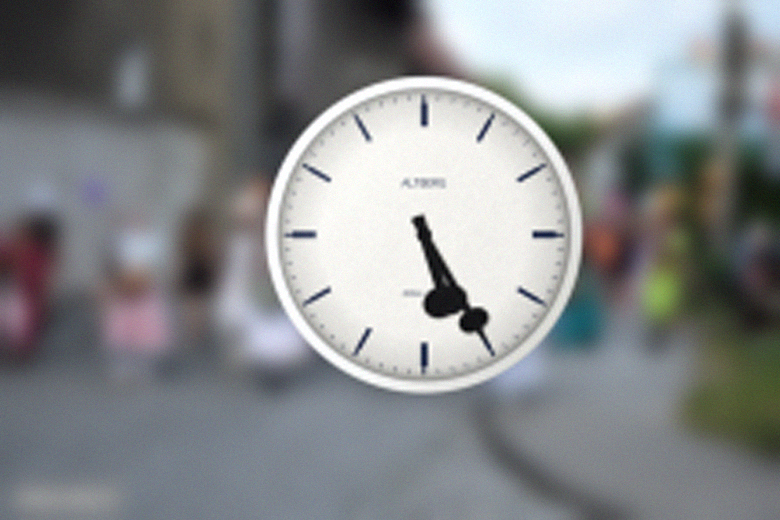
5:25
